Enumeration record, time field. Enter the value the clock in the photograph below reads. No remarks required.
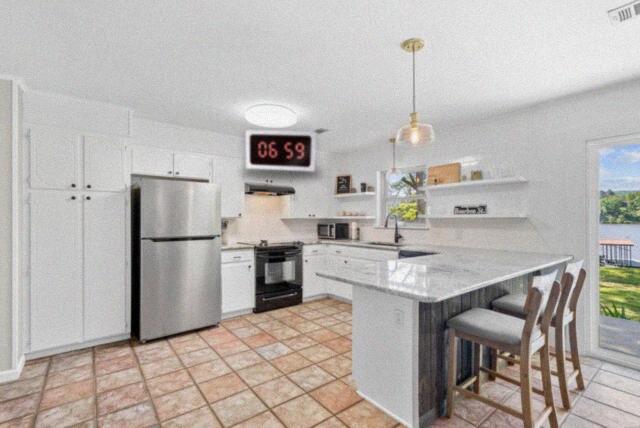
6:59
